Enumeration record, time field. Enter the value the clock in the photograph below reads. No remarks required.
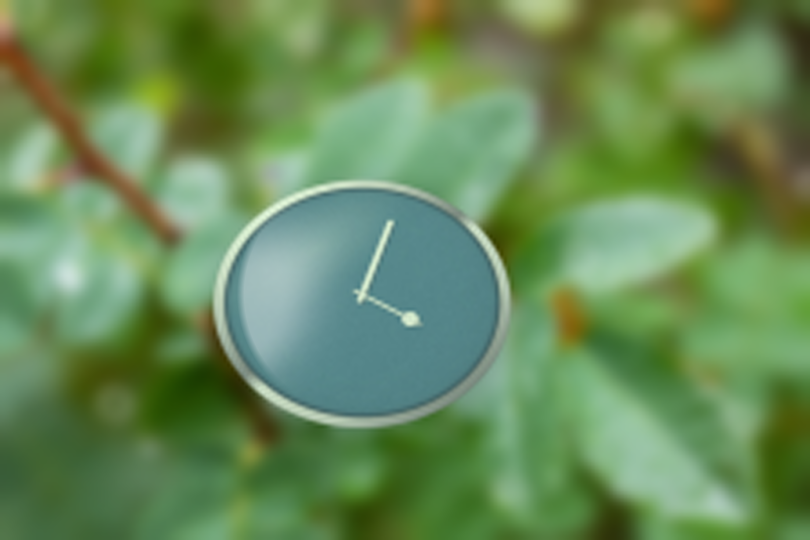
4:03
